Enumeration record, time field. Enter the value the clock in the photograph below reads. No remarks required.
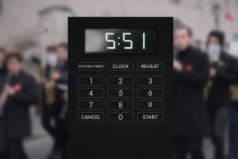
5:51
